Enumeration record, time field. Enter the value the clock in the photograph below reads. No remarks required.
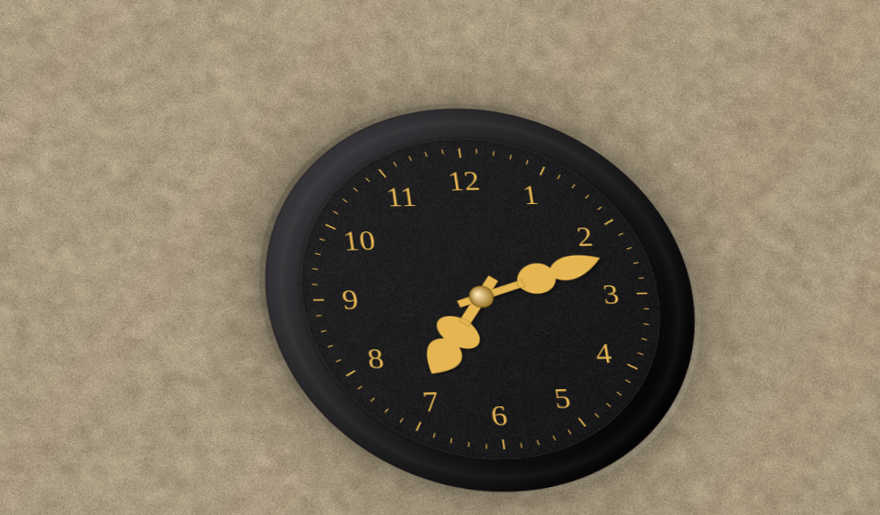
7:12
